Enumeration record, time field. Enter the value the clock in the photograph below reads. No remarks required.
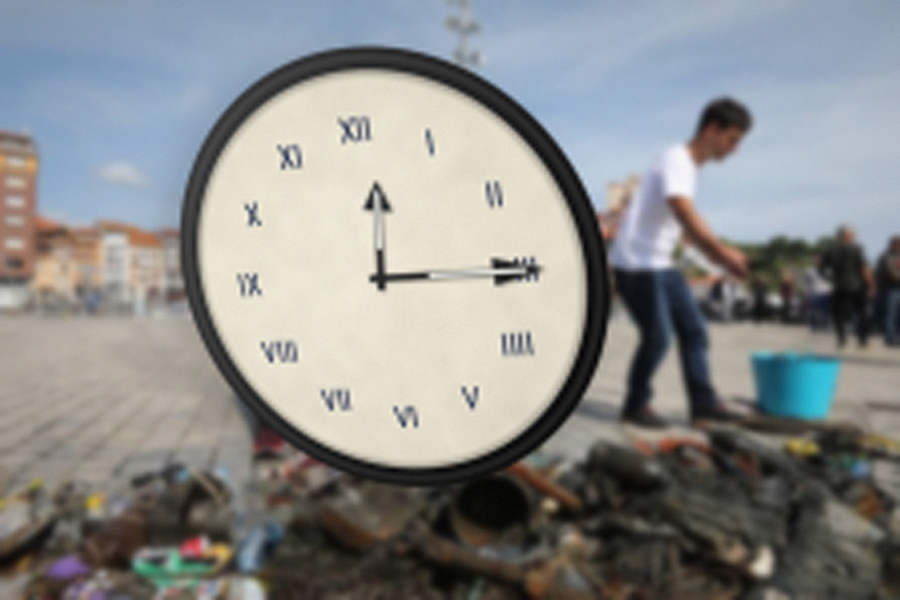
12:15
